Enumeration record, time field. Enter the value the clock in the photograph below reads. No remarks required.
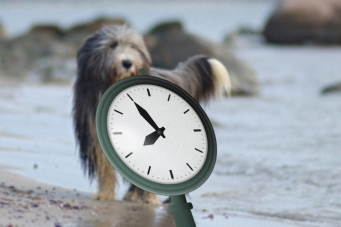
7:55
